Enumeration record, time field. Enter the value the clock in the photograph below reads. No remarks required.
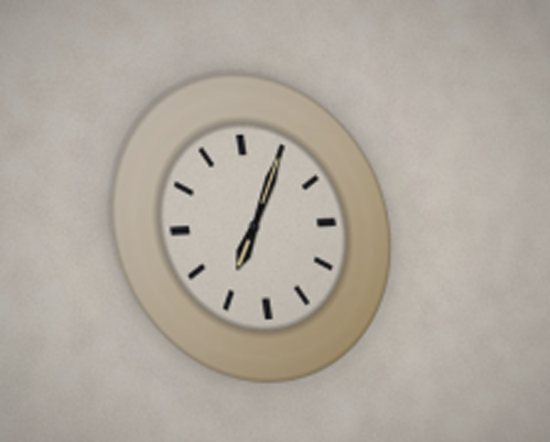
7:05
